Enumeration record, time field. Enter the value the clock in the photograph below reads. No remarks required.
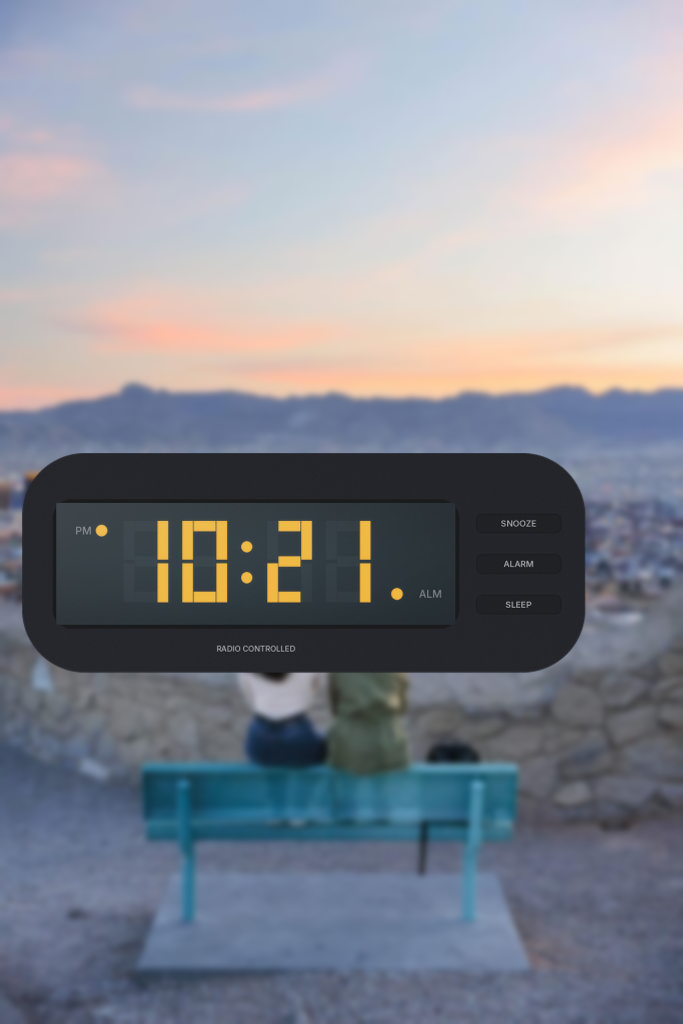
10:21
